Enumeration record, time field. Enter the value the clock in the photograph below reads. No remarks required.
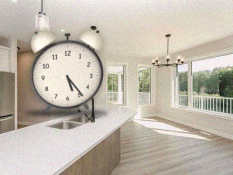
5:24
